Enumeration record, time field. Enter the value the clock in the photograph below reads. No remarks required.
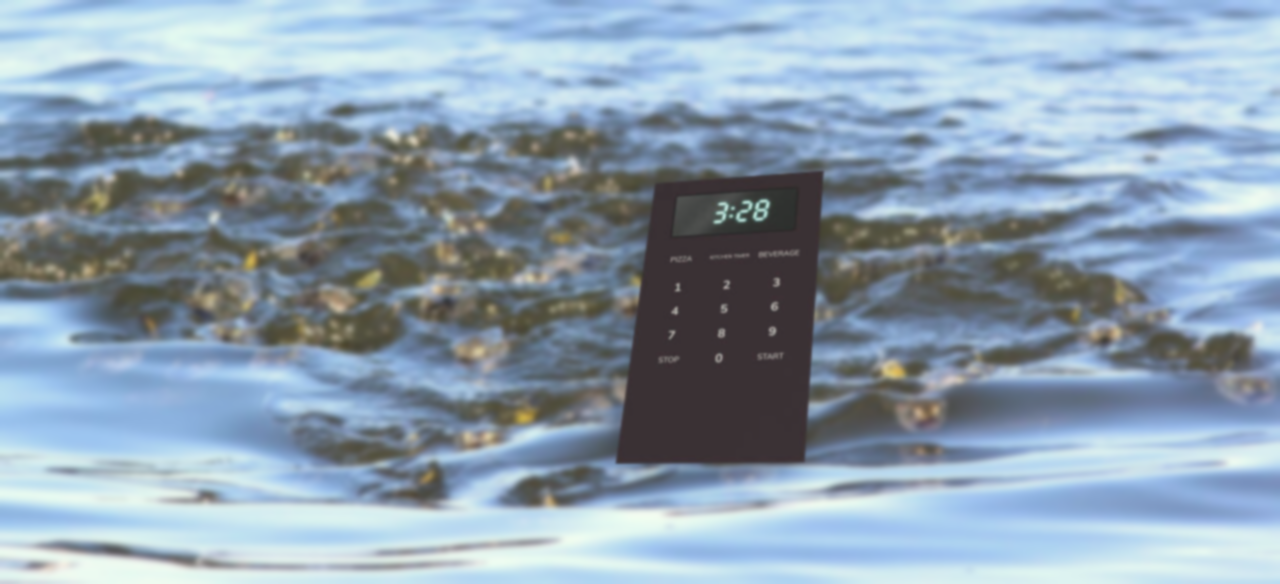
3:28
